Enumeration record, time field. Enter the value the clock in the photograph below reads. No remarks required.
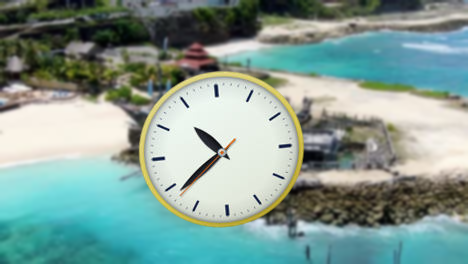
10:38:38
